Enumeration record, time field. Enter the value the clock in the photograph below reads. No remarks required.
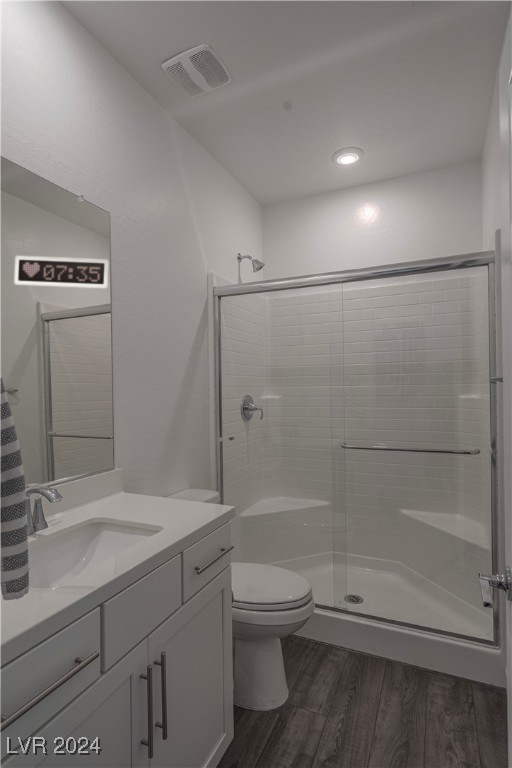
7:35
